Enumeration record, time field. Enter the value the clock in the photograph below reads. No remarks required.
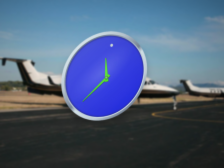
11:37
